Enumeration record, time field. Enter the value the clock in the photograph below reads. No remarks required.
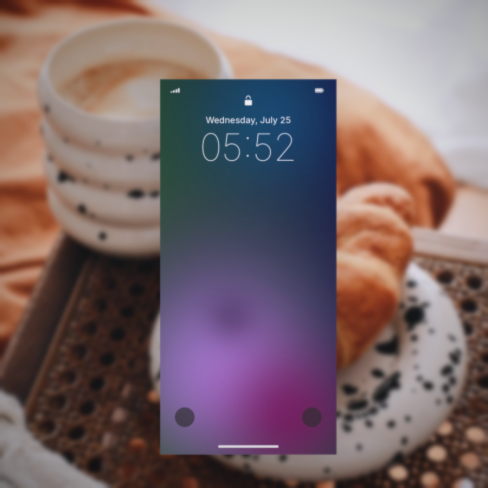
5:52
